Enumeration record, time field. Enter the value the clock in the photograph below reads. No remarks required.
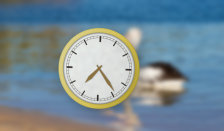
7:24
